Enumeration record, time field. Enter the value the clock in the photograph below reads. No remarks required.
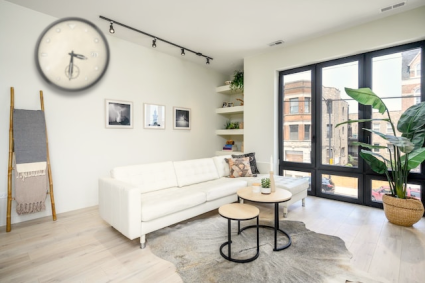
3:31
